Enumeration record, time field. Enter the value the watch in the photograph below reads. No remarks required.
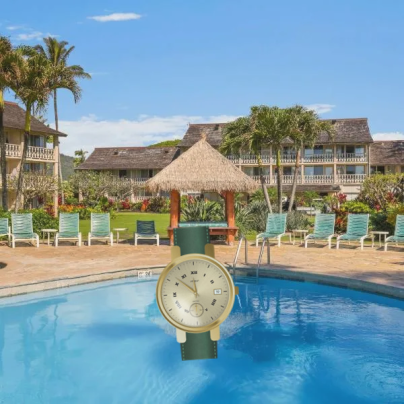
11:52
